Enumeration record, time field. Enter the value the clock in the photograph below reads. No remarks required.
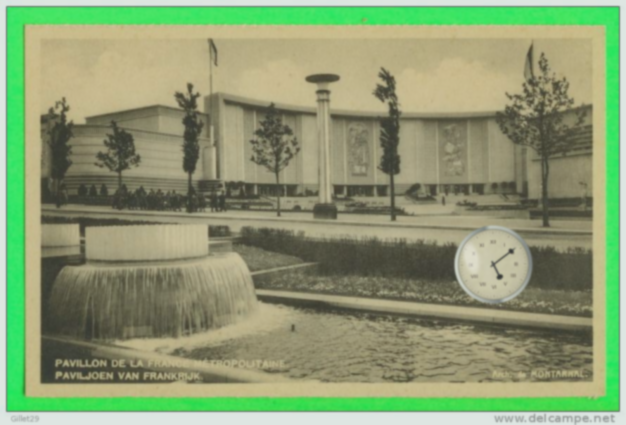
5:09
